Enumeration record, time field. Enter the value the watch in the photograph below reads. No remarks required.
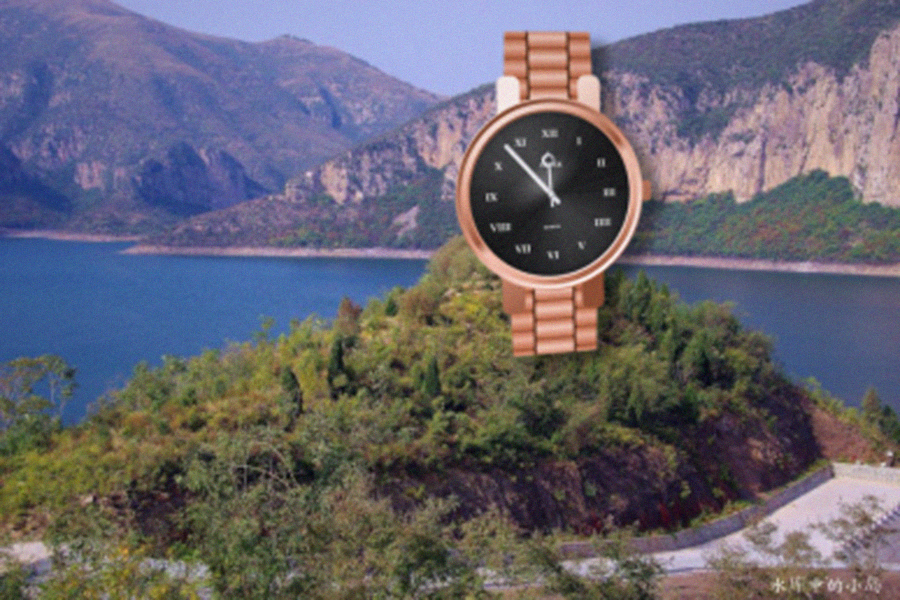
11:53
